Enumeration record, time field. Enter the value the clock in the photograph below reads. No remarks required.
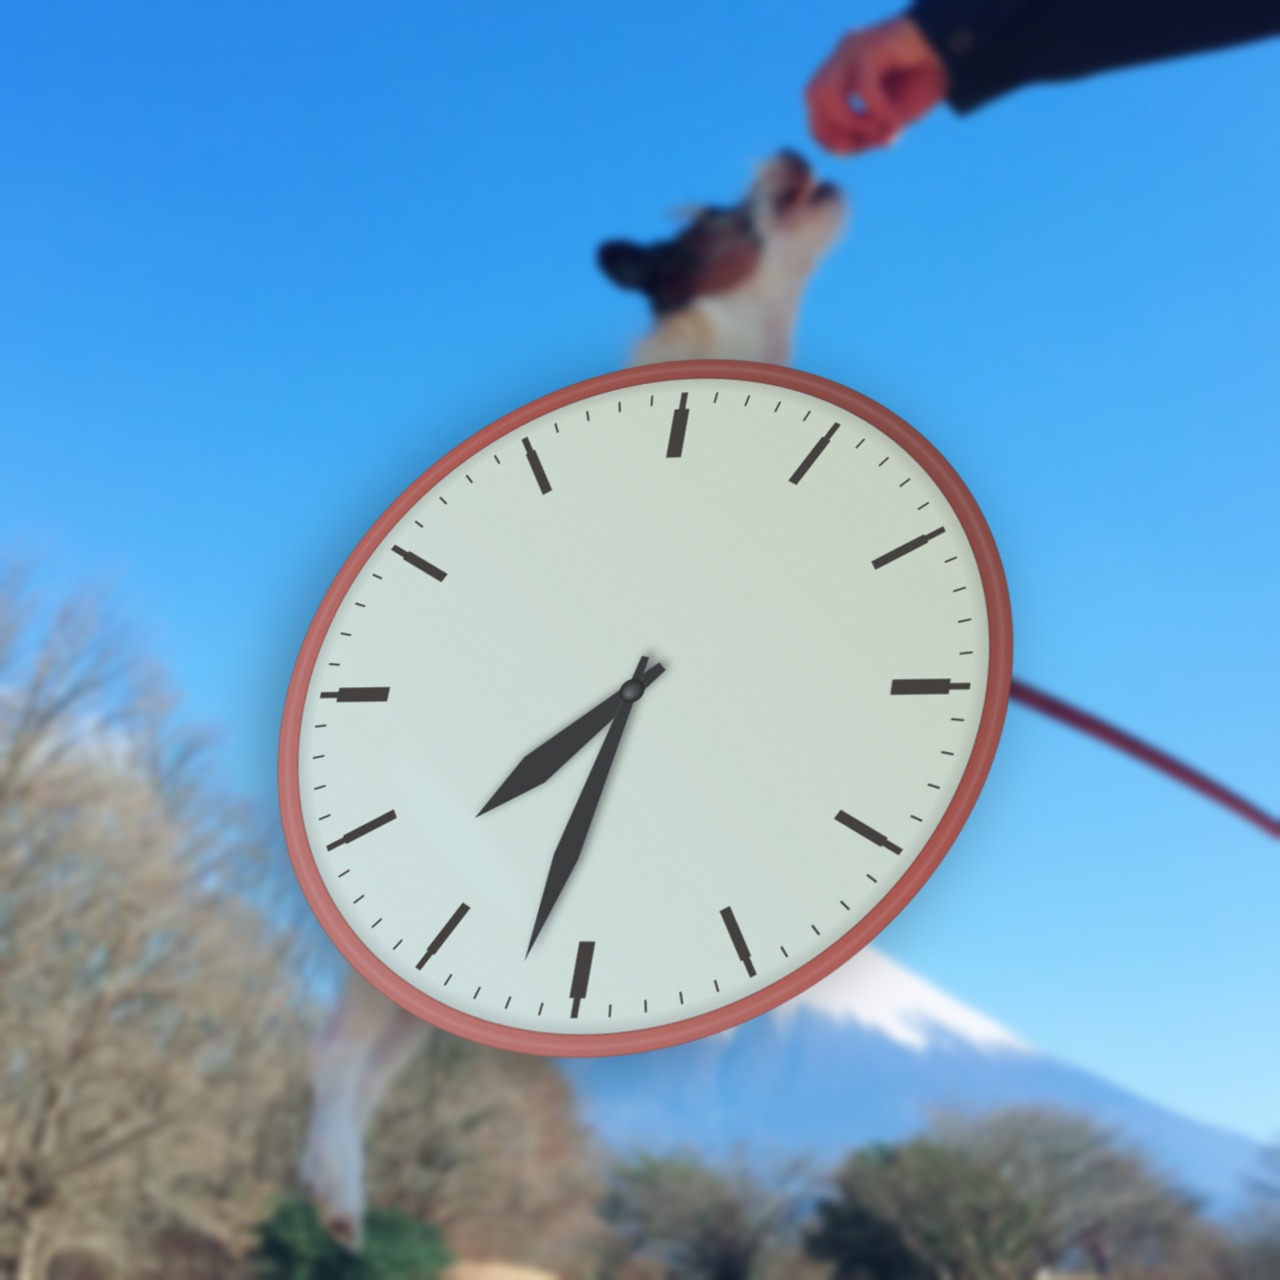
7:32
